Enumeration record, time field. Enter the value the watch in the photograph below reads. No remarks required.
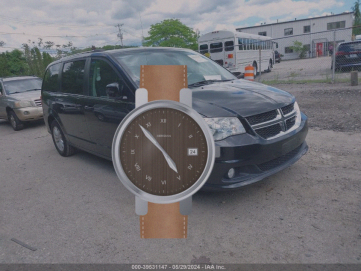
4:53
